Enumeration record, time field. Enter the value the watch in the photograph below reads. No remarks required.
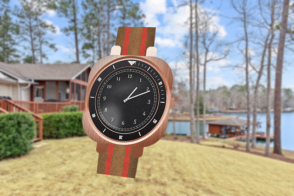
1:11
